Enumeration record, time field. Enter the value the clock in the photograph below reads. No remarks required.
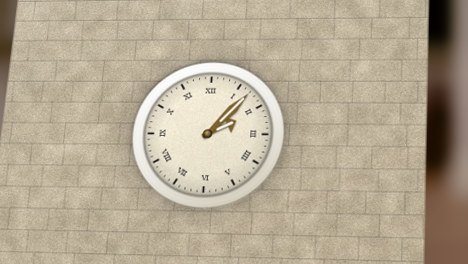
2:07
